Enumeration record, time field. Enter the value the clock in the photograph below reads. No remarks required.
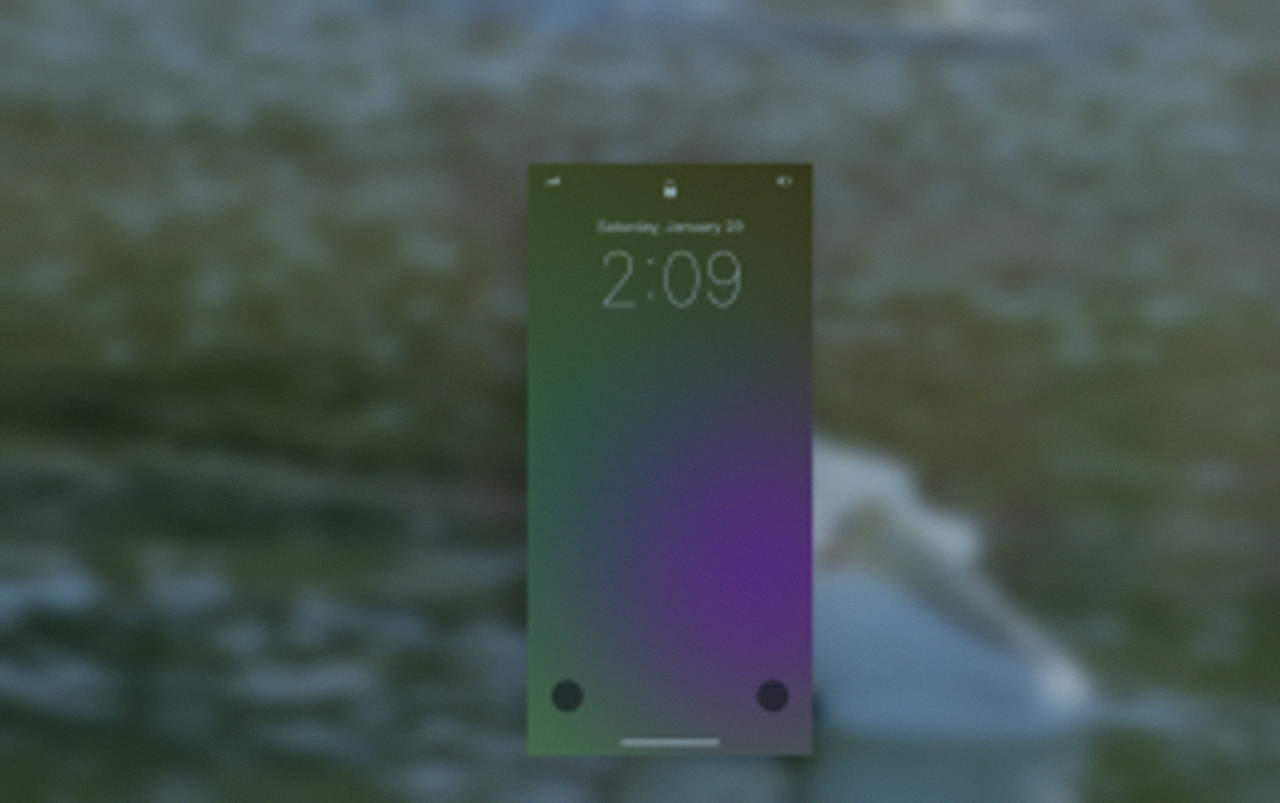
2:09
